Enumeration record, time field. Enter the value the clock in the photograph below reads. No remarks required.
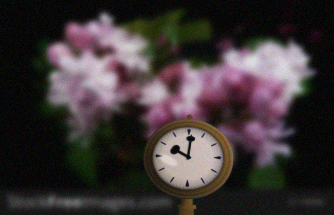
10:01
